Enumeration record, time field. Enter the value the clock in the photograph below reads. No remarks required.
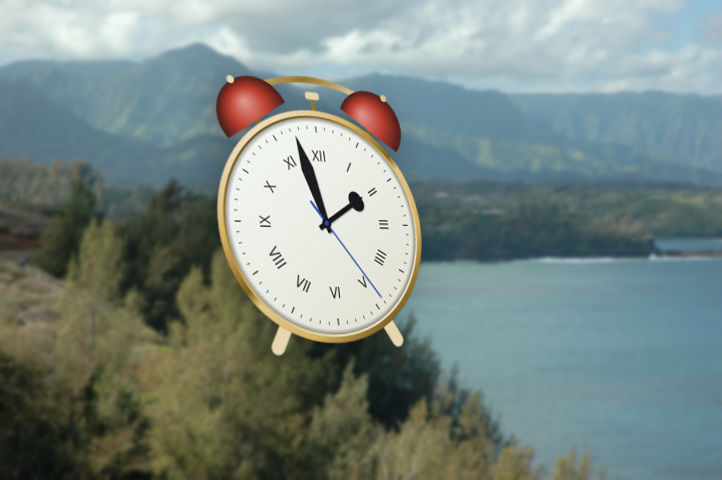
1:57:24
